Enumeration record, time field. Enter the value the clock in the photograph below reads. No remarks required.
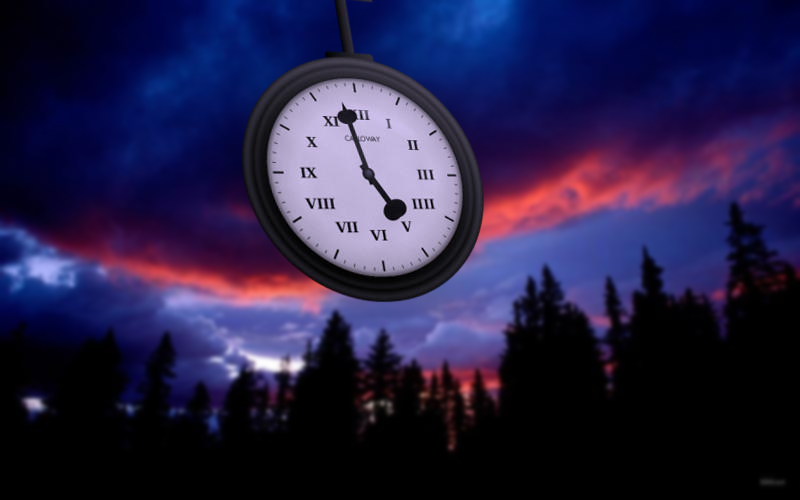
4:58
